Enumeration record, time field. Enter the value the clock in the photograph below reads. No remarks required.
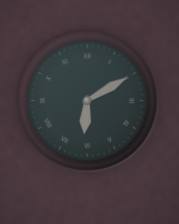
6:10
